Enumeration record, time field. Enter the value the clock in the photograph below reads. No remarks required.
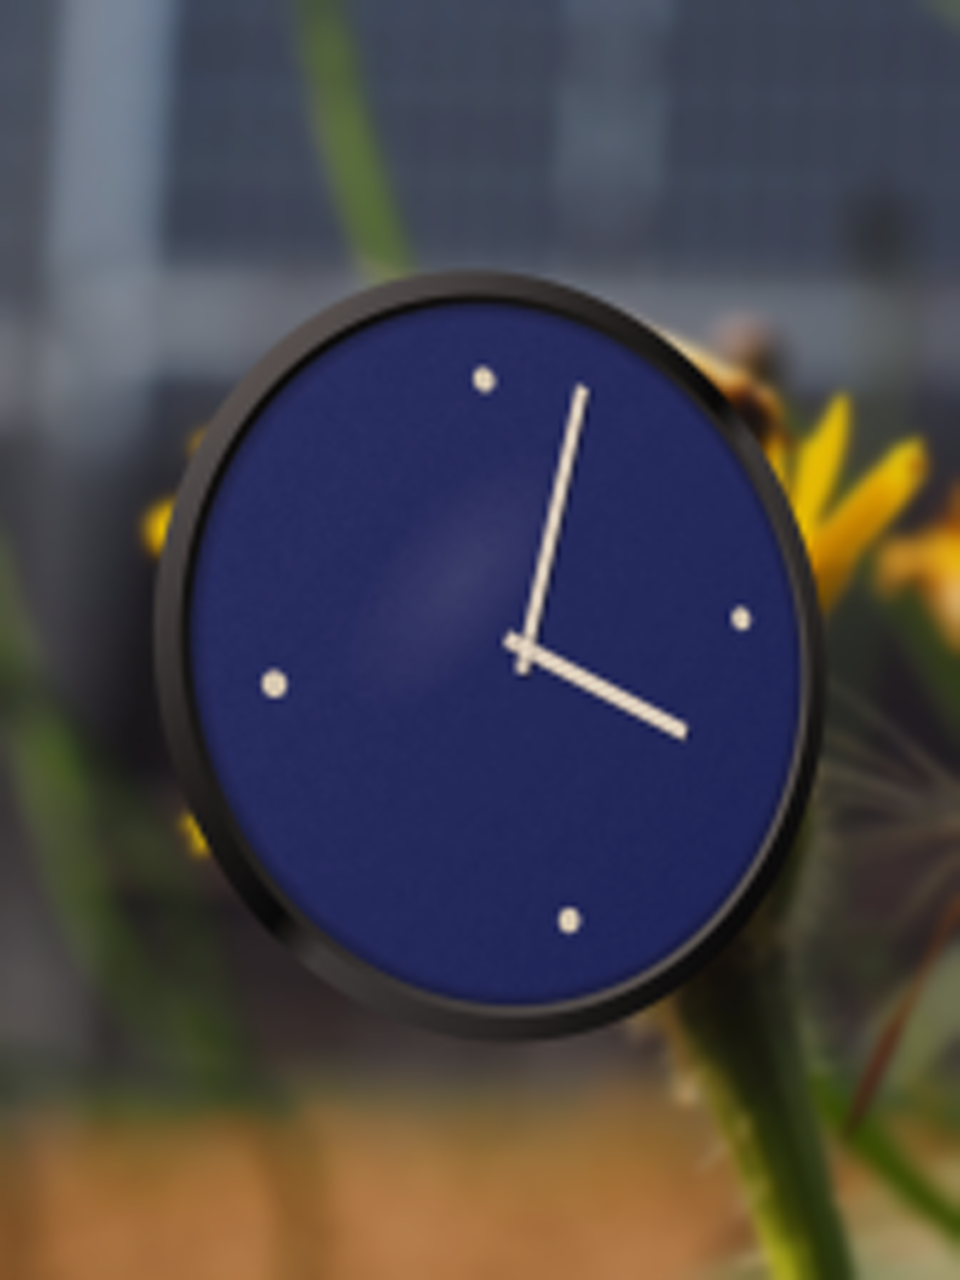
4:04
